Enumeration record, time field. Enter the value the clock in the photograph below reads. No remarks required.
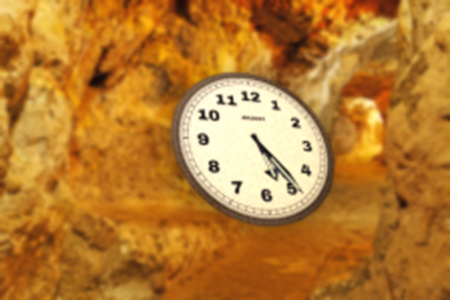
5:24
